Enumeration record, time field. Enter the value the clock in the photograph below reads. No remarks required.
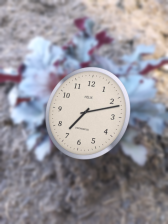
7:12
